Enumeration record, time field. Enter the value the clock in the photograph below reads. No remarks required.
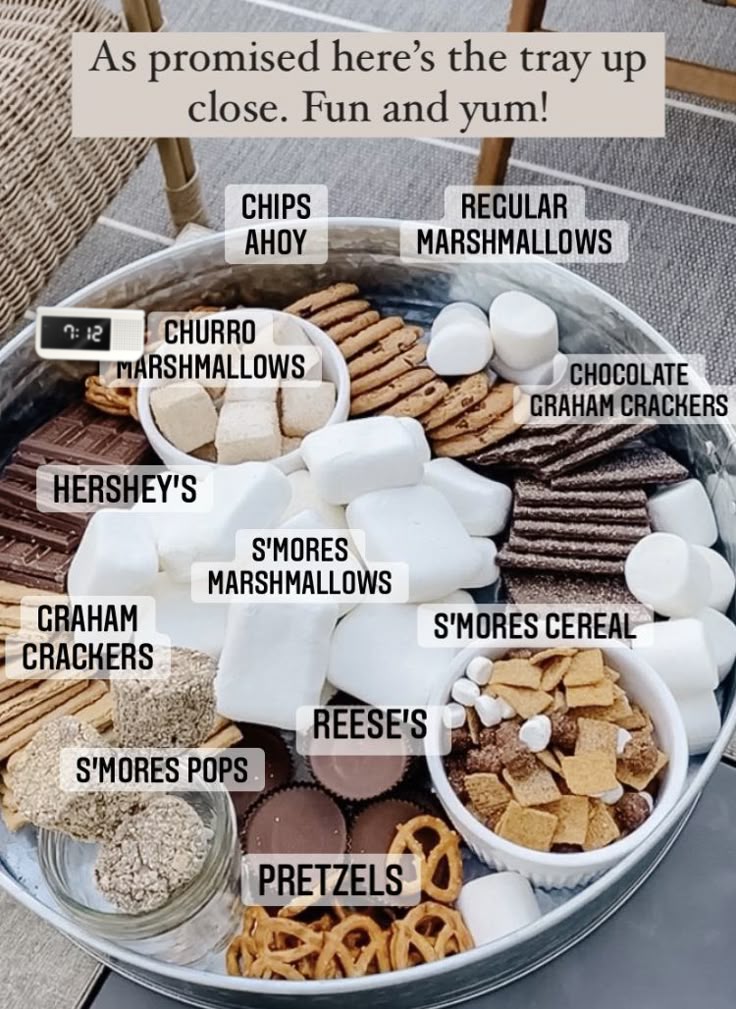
7:12
